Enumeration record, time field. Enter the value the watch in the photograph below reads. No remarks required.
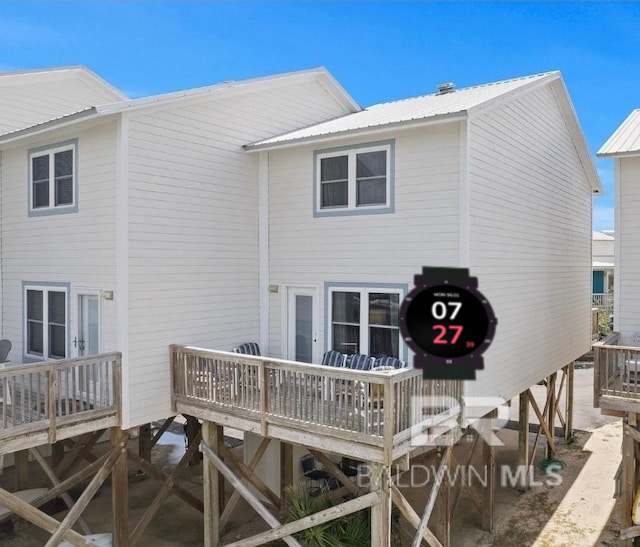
7:27
